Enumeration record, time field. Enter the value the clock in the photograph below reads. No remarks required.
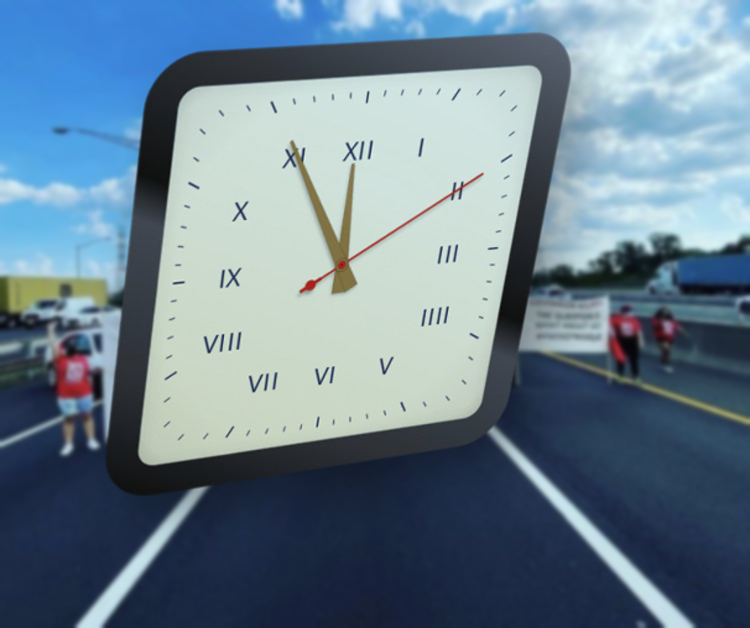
11:55:10
